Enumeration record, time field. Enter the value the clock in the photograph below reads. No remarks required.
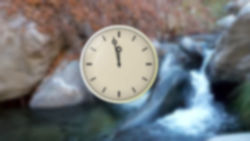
11:58
